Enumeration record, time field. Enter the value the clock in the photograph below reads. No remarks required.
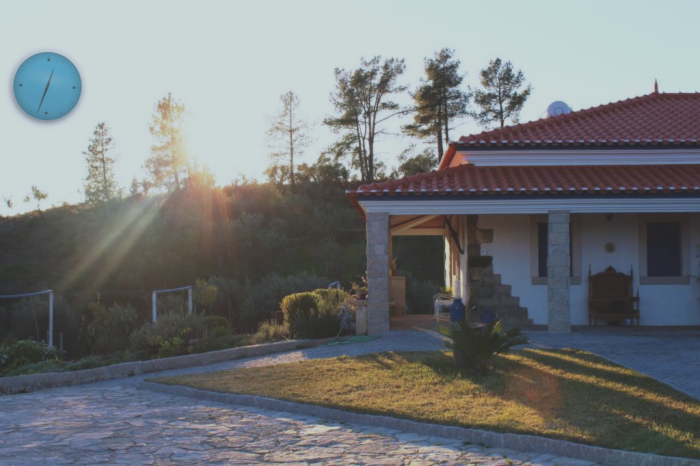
12:33
